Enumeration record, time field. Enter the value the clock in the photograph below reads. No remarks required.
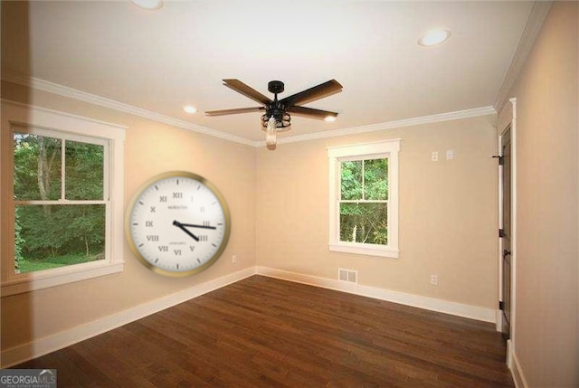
4:16
